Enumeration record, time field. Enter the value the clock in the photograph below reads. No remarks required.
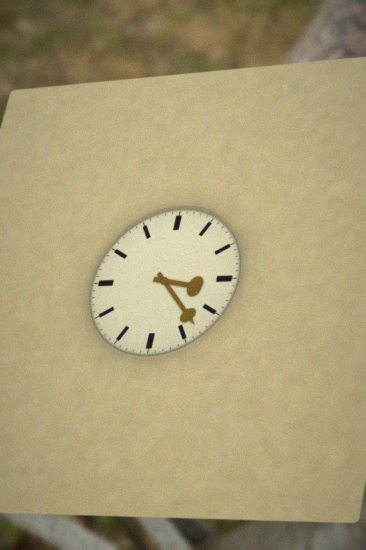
3:23
